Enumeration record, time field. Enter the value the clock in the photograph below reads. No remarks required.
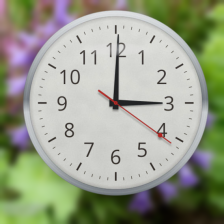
3:00:21
